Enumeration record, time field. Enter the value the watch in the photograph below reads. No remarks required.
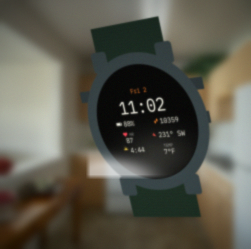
11:02
